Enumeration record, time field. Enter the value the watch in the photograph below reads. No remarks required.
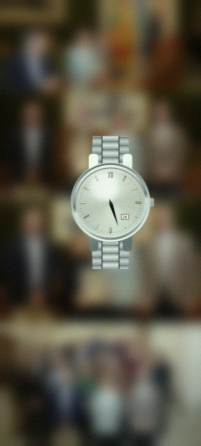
5:27
